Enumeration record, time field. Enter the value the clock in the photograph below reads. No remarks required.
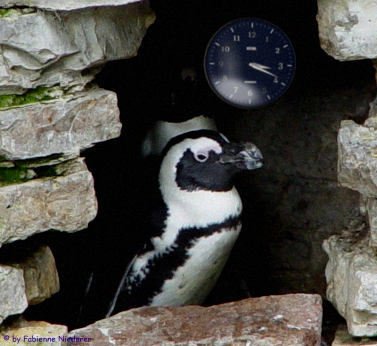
3:19
